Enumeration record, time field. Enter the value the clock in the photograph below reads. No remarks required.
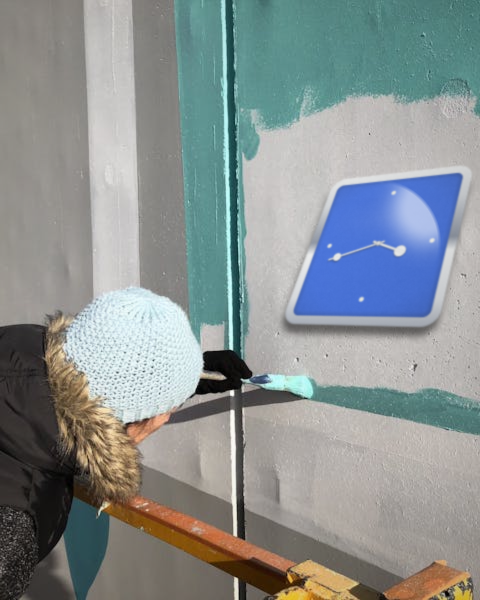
3:42
